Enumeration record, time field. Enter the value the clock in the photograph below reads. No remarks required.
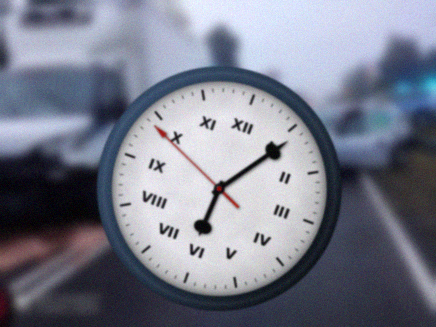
6:05:49
